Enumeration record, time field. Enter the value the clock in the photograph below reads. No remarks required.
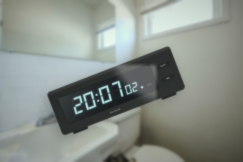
20:07:02
